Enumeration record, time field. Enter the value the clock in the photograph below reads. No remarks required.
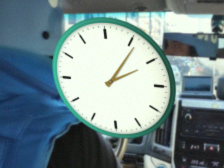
2:06
